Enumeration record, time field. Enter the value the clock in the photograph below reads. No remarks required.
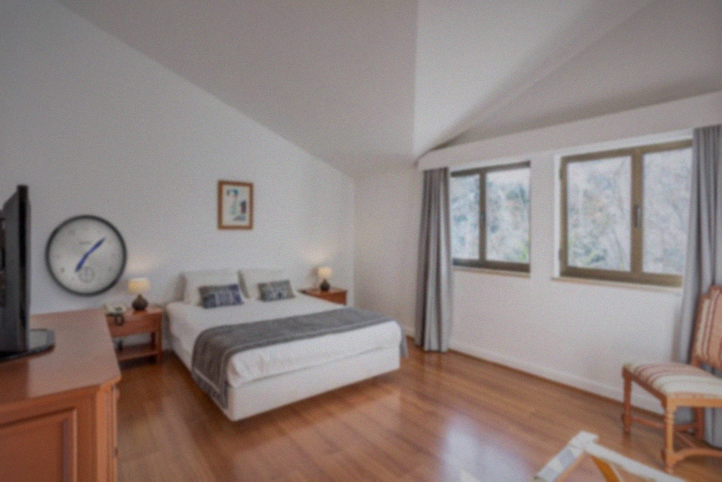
7:08
